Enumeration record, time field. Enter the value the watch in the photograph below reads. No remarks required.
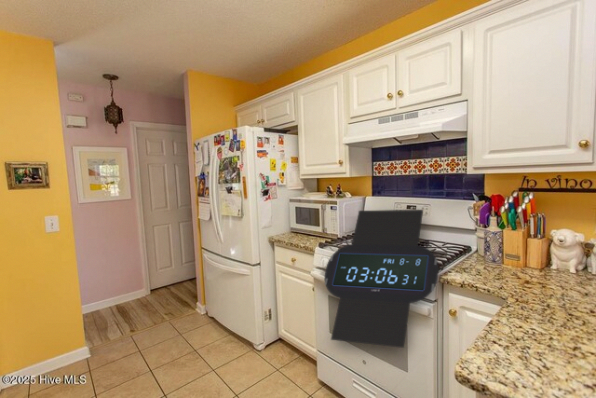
3:06:31
